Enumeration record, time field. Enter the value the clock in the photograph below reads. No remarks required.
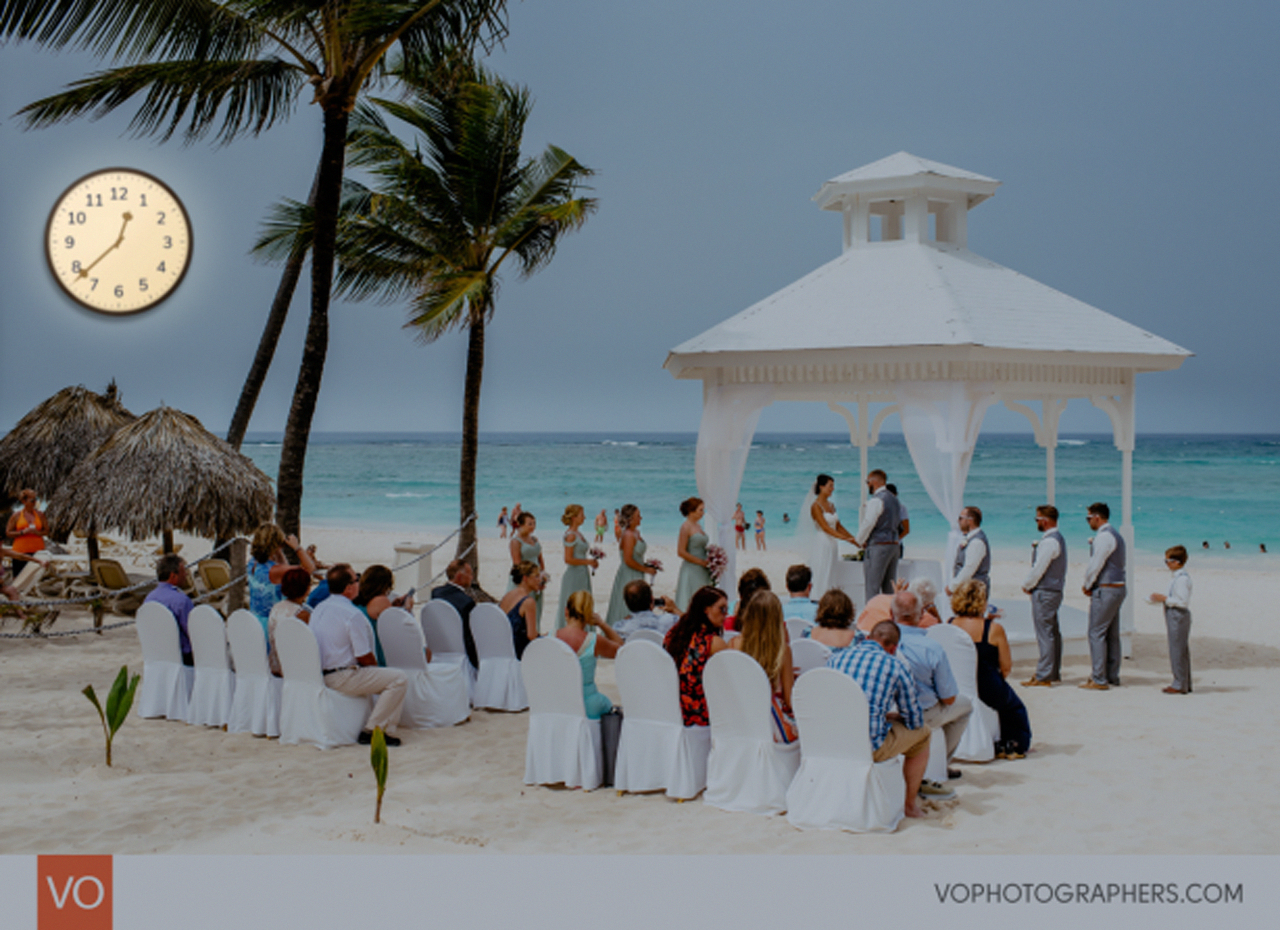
12:38
